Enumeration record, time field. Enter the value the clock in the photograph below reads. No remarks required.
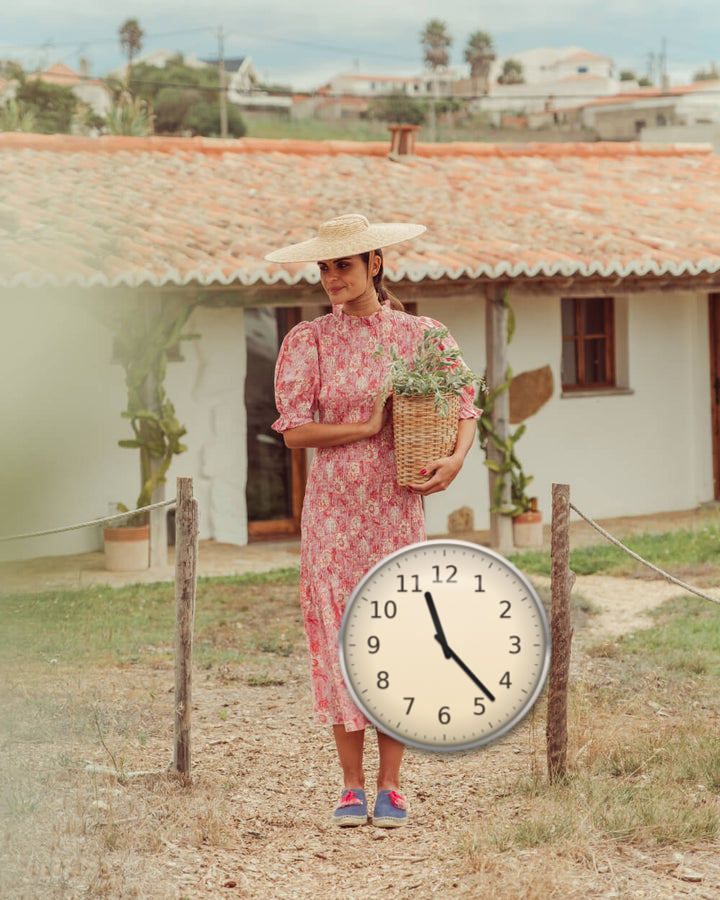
11:23
